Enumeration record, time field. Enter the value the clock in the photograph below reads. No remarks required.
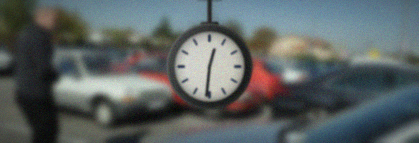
12:31
